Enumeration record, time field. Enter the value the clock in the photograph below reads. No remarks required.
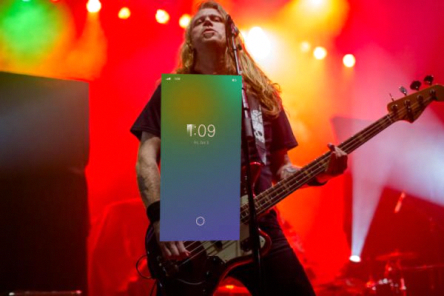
1:09
